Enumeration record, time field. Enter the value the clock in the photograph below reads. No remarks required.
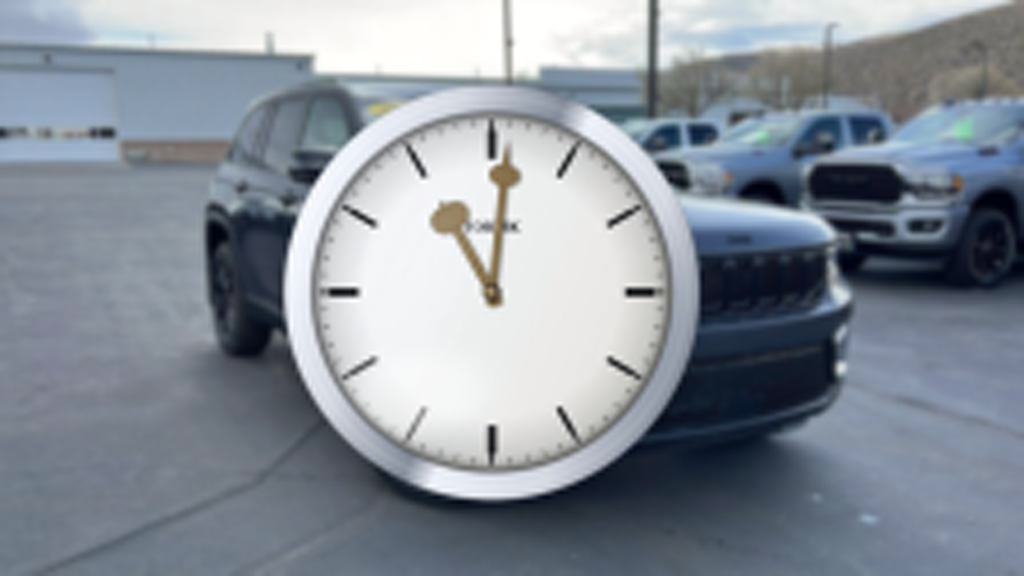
11:01
